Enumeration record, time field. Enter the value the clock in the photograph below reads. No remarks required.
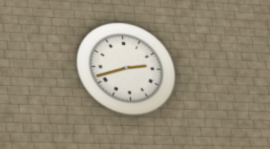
2:42
